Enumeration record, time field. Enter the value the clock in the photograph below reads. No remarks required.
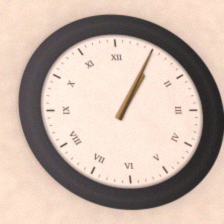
1:05
